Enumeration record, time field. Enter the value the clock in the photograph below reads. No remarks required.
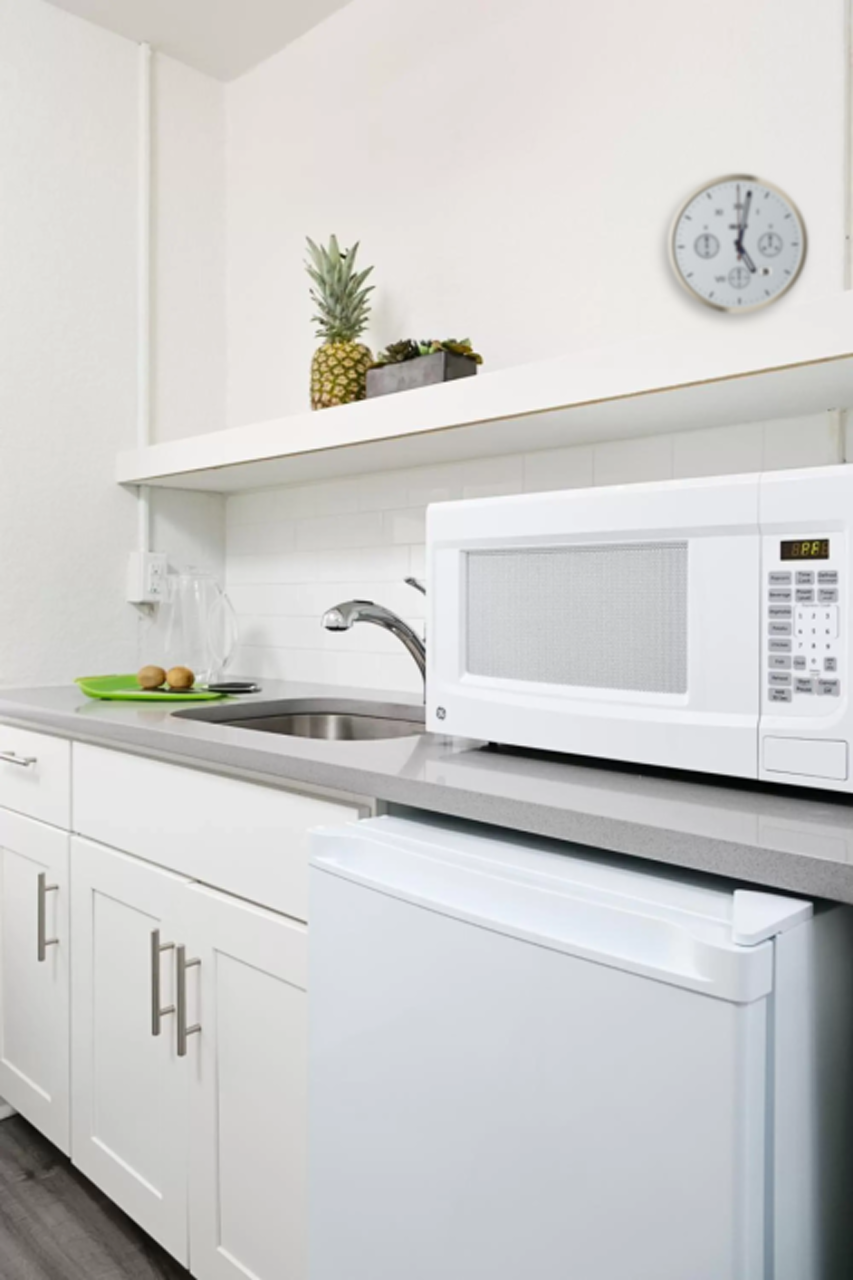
5:02
